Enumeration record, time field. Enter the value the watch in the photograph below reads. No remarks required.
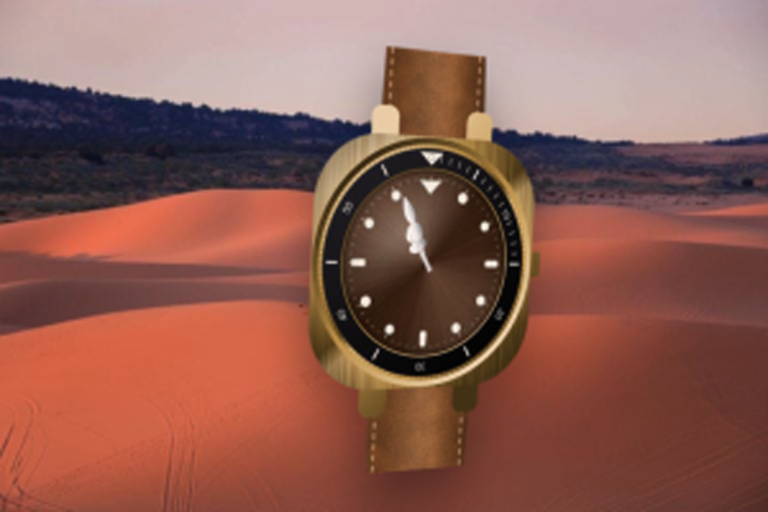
10:56
